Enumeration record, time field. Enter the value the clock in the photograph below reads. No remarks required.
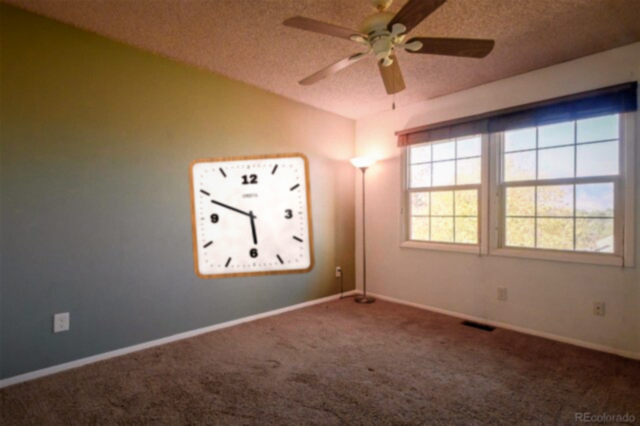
5:49
